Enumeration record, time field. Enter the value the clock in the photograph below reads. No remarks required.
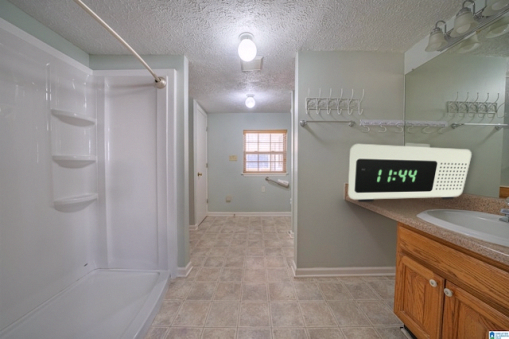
11:44
